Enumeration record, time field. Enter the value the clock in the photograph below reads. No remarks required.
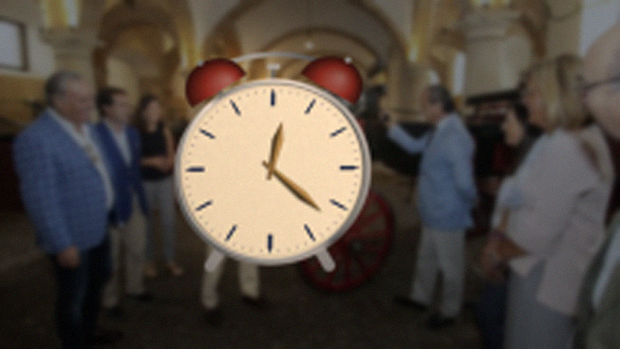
12:22
